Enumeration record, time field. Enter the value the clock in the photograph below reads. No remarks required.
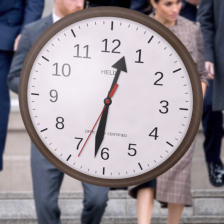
12:31:34
